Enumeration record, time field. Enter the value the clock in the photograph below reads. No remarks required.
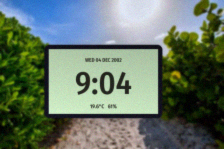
9:04
